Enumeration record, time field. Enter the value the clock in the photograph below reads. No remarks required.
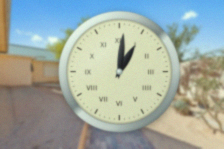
1:01
